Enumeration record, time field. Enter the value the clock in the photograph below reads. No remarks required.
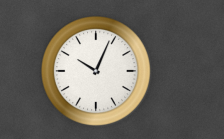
10:04
